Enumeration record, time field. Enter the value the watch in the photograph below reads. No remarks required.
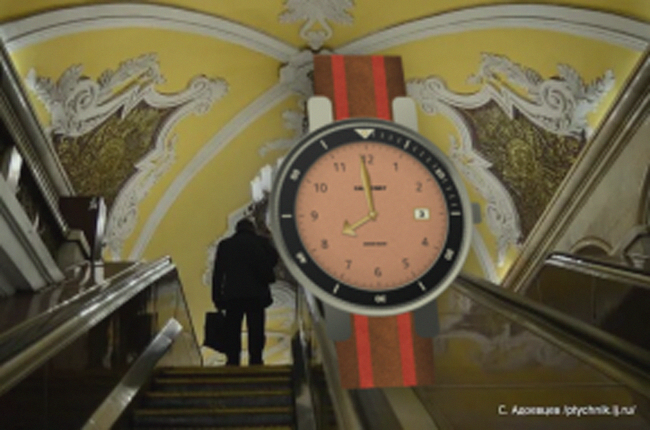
7:59
